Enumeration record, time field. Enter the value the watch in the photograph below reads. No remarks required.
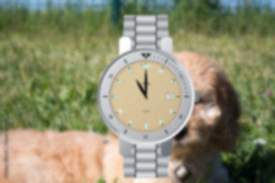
11:00
